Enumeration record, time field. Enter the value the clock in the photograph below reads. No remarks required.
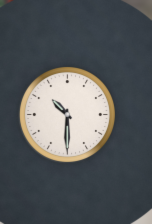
10:30
